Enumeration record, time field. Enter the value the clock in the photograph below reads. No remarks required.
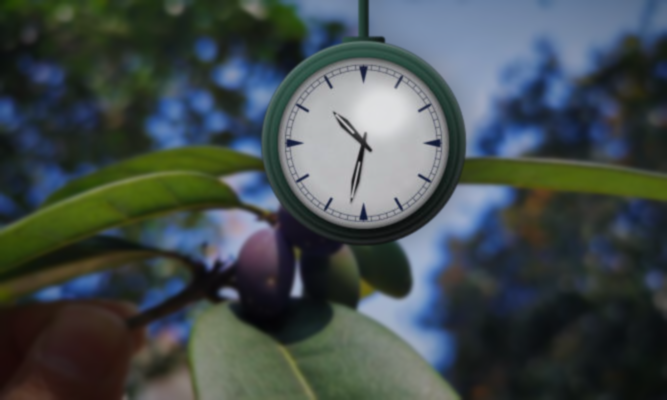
10:32
